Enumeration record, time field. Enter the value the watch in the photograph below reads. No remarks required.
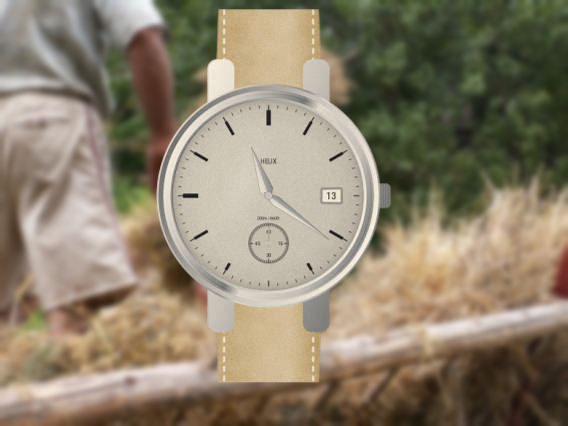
11:21
